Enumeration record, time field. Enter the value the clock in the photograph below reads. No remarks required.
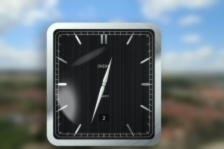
12:33
